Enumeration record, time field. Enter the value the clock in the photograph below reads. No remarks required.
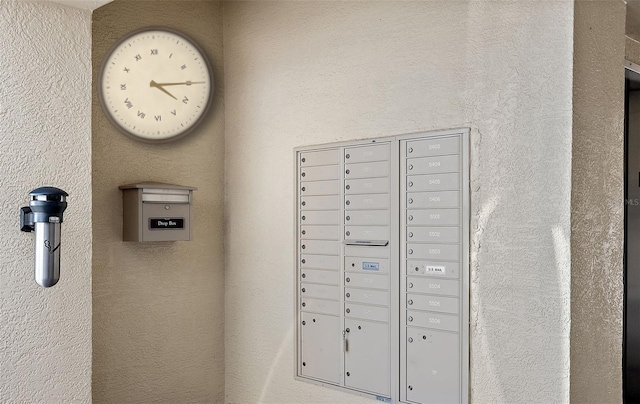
4:15
